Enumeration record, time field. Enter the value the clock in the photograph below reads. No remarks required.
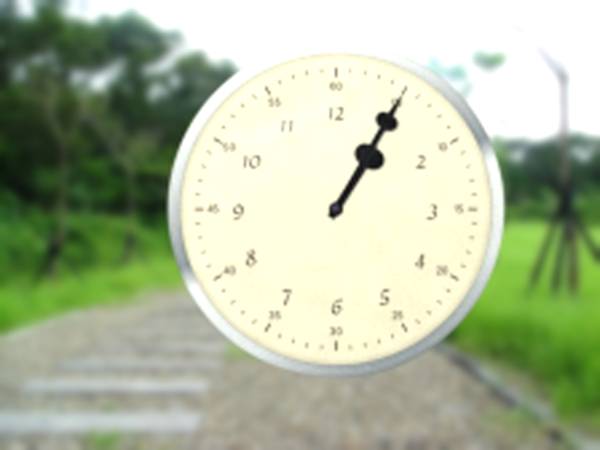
1:05
